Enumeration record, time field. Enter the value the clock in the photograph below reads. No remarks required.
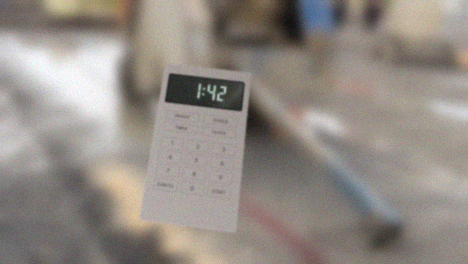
1:42
